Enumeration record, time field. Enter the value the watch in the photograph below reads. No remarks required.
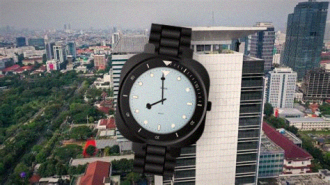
7:59
